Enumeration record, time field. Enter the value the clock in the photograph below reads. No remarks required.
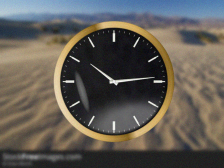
10:14
